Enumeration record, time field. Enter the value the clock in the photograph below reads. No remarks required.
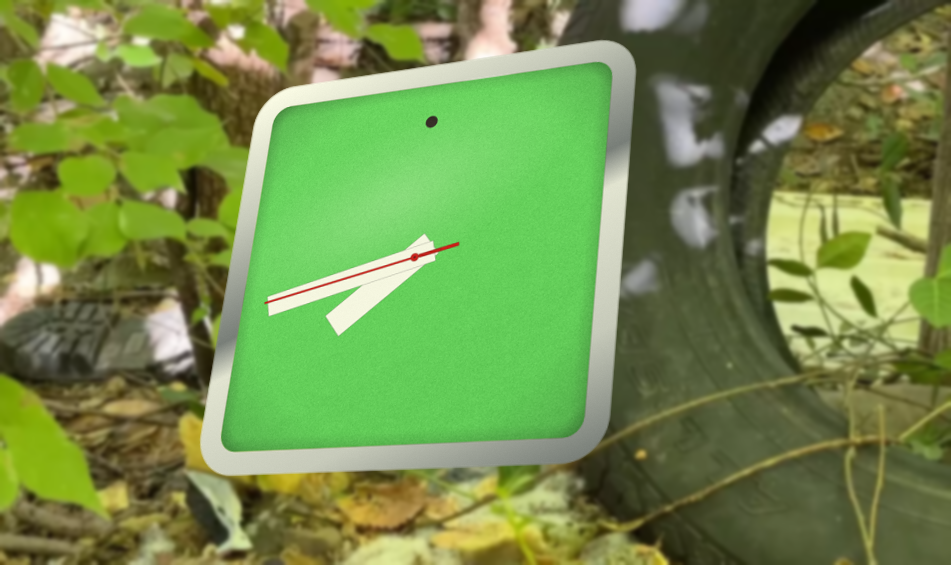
7:42:43
